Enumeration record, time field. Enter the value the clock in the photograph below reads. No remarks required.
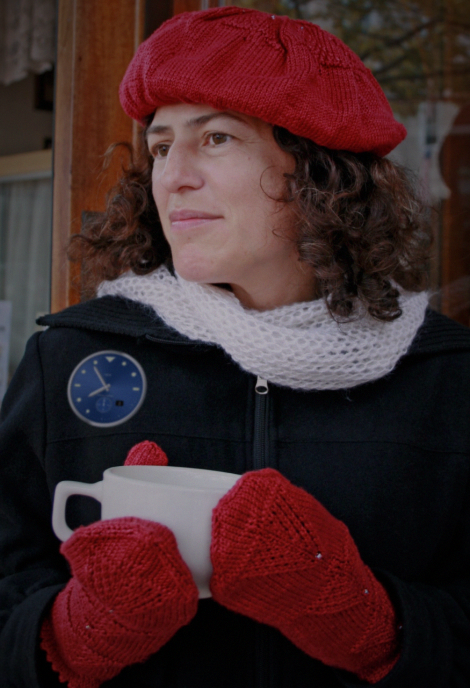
7:54
